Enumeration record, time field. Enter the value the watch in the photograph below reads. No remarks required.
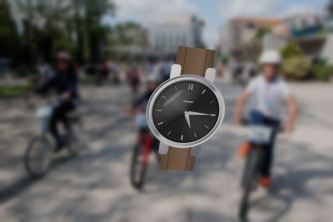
5:15
